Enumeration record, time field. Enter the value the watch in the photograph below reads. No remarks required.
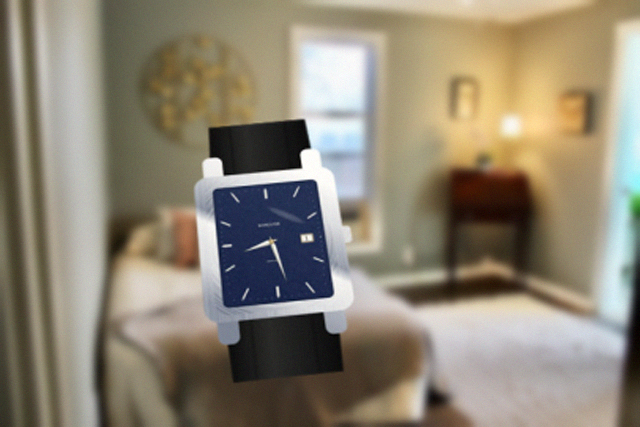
8:28
